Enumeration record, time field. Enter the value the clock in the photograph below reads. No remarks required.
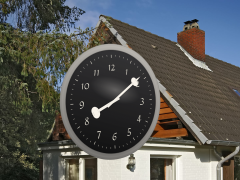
8:09
